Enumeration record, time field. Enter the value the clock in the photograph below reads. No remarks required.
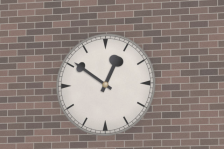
12:51
